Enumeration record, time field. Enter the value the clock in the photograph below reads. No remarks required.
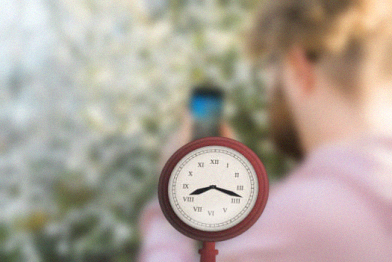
8:18
